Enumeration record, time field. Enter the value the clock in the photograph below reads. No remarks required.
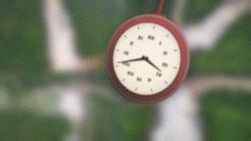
3:41
